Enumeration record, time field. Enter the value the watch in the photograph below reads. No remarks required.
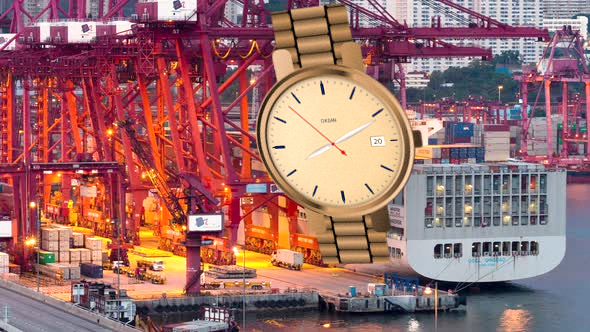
8:10:53
